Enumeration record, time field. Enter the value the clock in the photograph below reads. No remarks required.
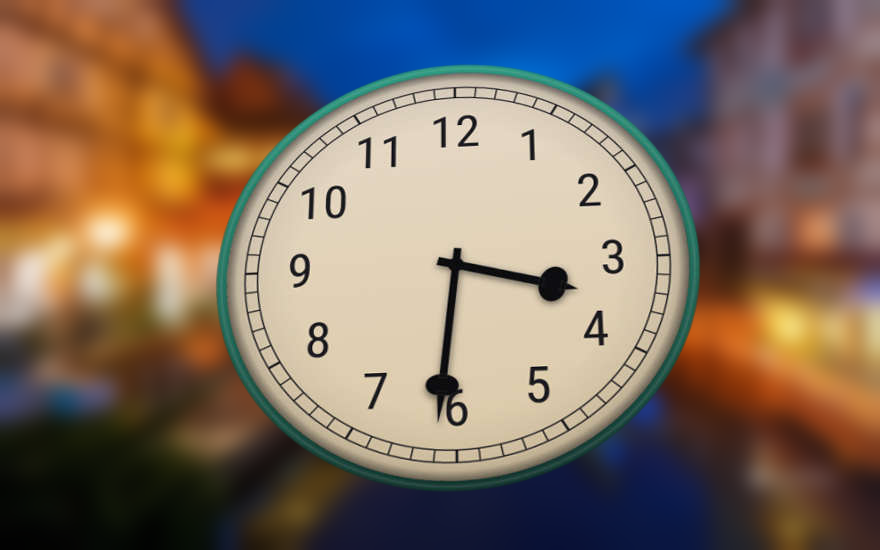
3:31
